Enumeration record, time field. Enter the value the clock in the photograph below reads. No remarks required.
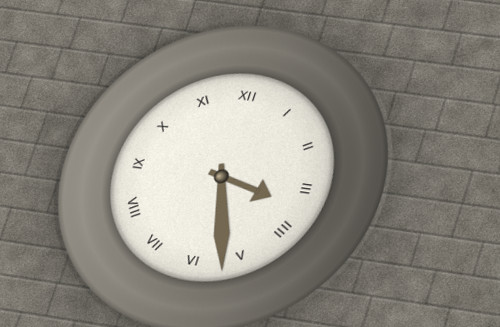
3:27
